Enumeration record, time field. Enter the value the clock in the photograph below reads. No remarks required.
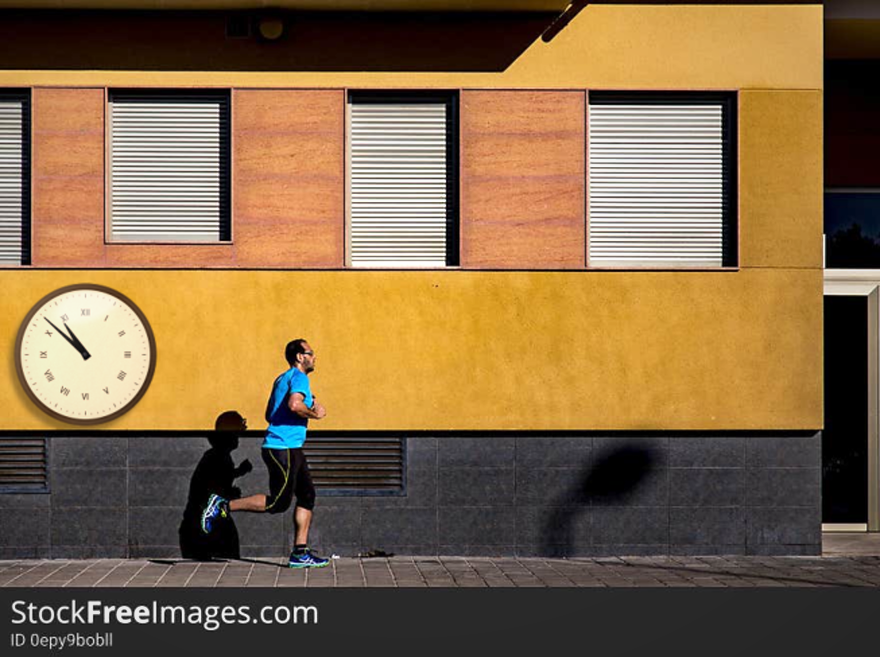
10:52
